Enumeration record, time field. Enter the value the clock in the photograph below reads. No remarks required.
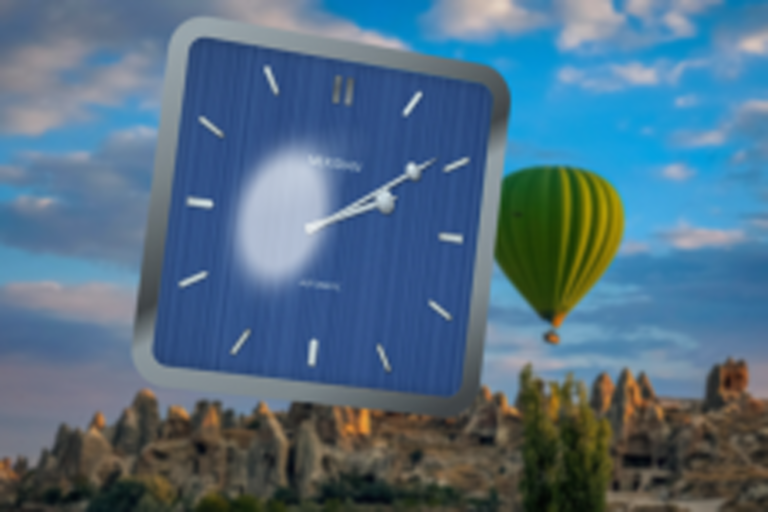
2:09
